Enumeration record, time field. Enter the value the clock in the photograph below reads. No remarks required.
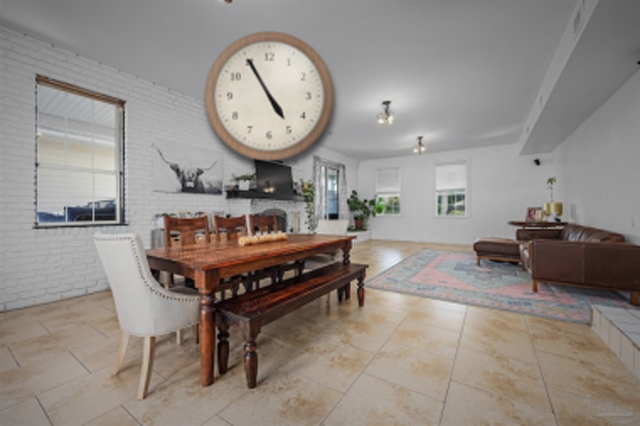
4:55
